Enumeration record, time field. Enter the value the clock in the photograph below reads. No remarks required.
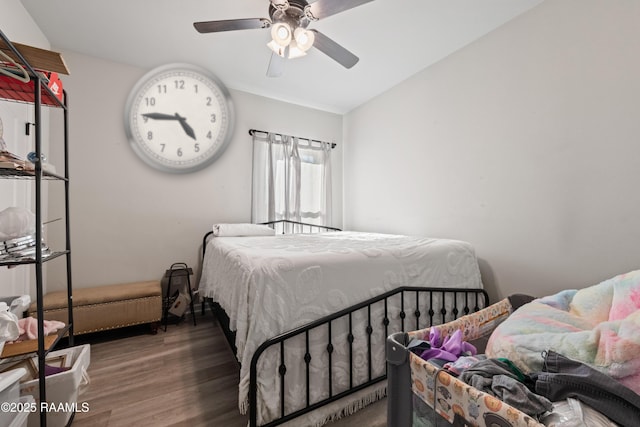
4:46
